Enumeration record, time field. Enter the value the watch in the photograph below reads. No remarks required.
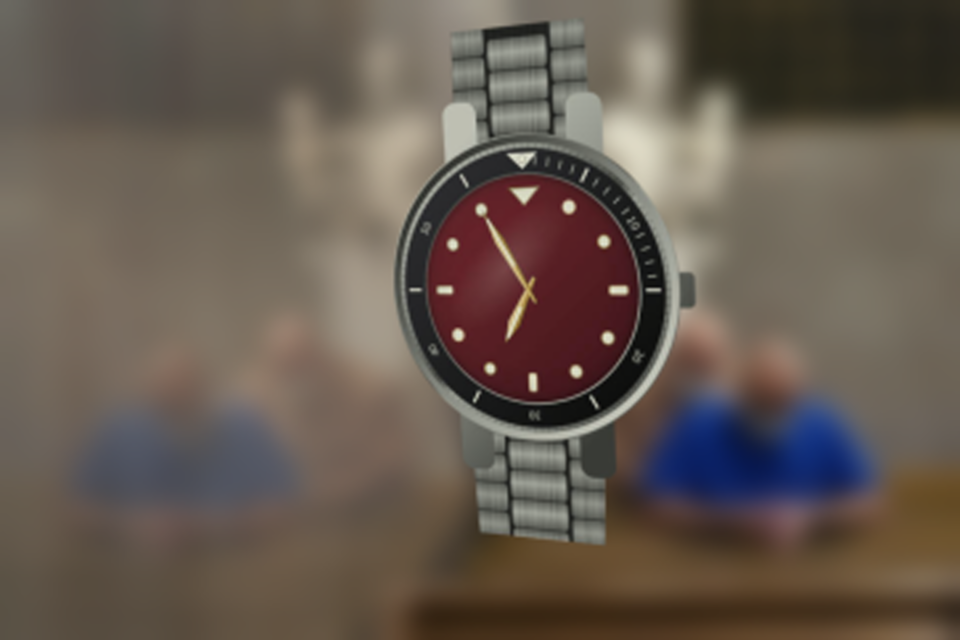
6:55
